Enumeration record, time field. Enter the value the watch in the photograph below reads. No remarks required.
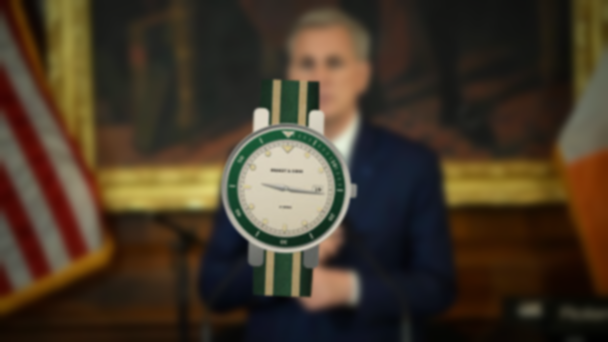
9:16
